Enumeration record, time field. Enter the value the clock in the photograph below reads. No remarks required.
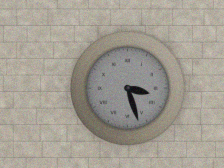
3:27
